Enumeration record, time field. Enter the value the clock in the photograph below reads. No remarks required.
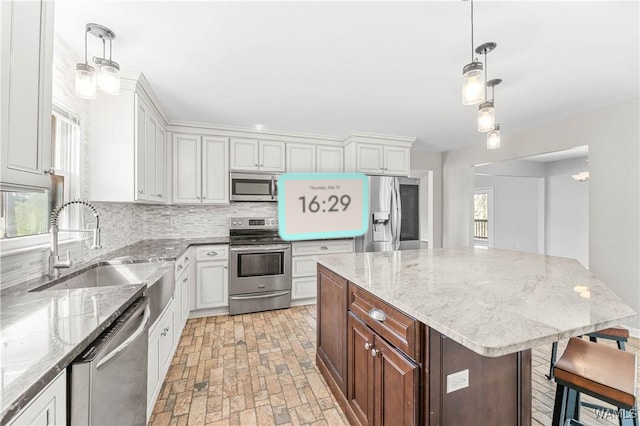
16:29
